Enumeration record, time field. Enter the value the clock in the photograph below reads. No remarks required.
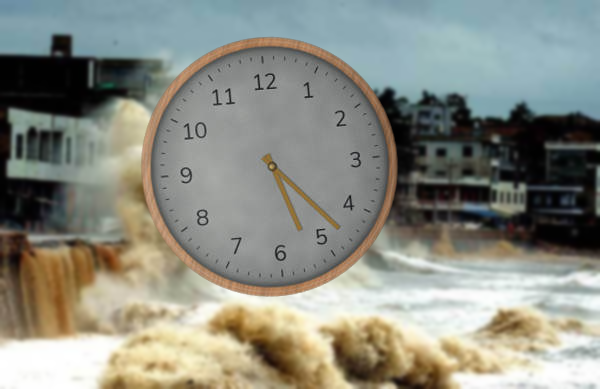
5:23
